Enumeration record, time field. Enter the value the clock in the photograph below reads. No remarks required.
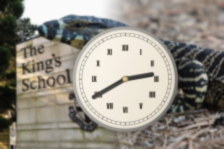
2:40
